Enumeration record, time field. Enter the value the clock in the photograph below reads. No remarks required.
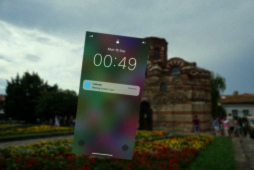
0:49
